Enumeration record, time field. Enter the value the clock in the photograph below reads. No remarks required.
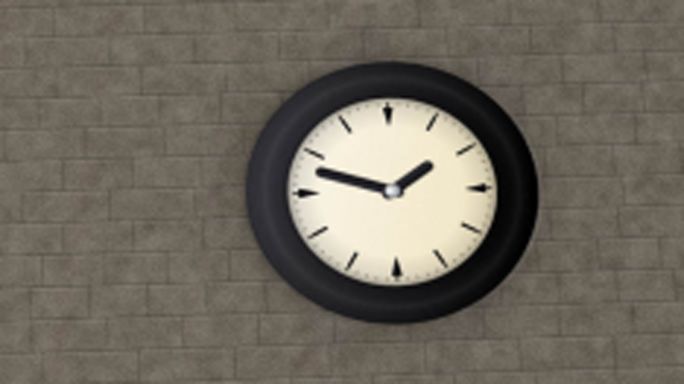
1:48
